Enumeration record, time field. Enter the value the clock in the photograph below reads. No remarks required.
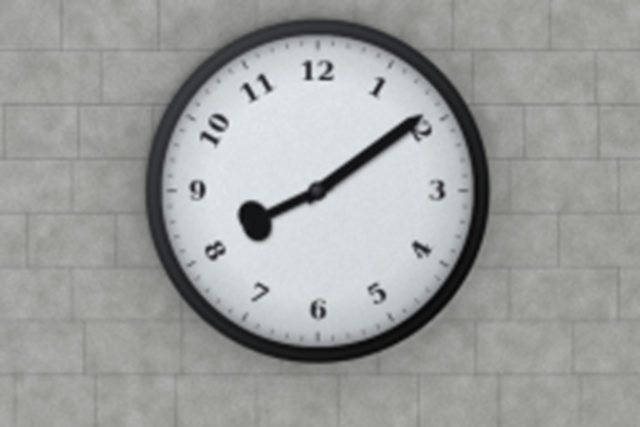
8:09
